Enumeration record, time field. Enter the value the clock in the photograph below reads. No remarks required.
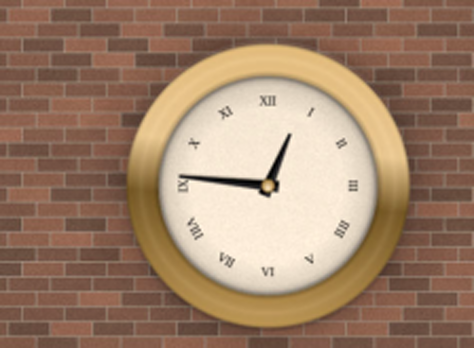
12:46
